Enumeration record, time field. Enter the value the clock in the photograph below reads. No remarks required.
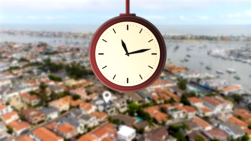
11:13
